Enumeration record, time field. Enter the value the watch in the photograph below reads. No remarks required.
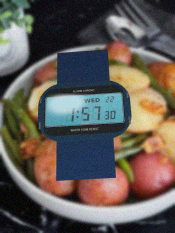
1:57:30
